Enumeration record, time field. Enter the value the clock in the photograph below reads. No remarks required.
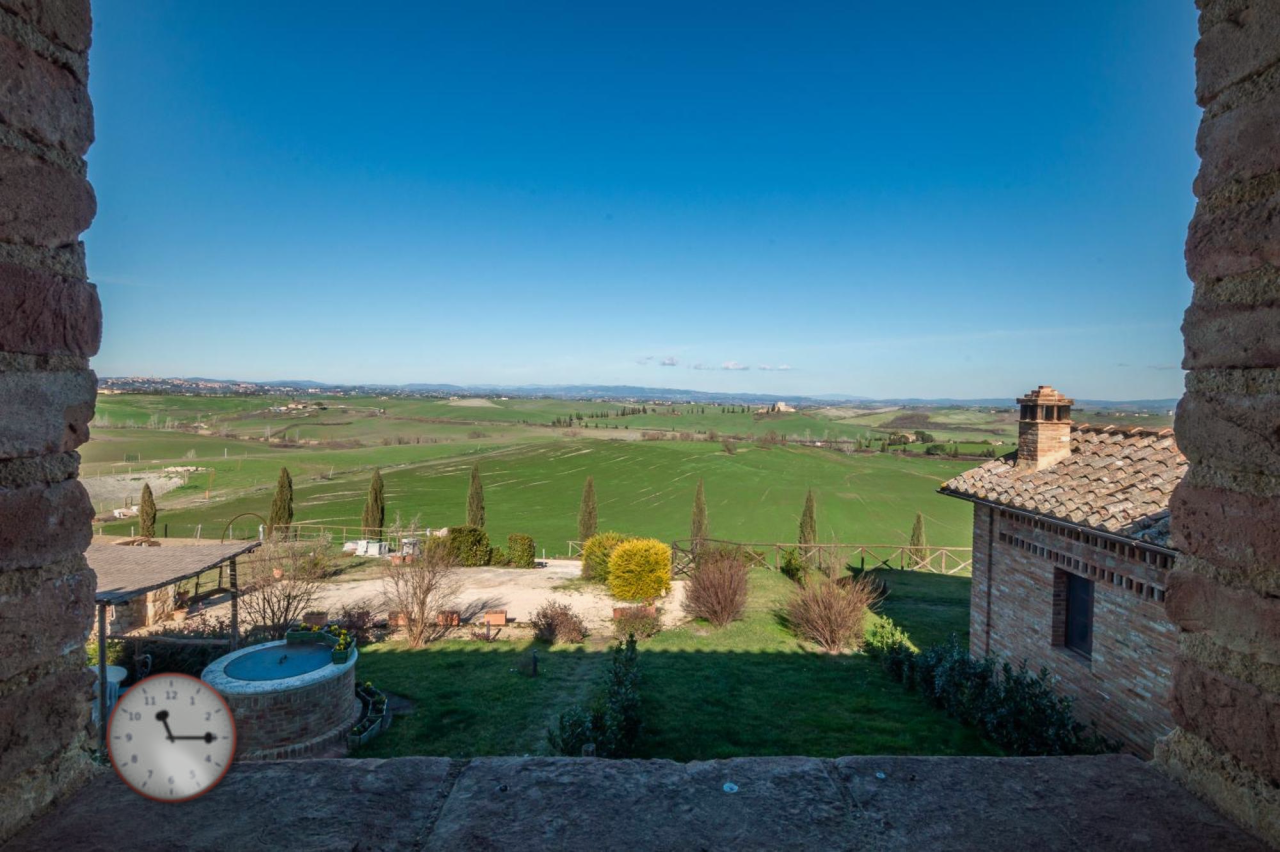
11:15
